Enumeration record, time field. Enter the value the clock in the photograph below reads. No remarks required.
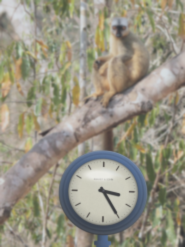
3:25
